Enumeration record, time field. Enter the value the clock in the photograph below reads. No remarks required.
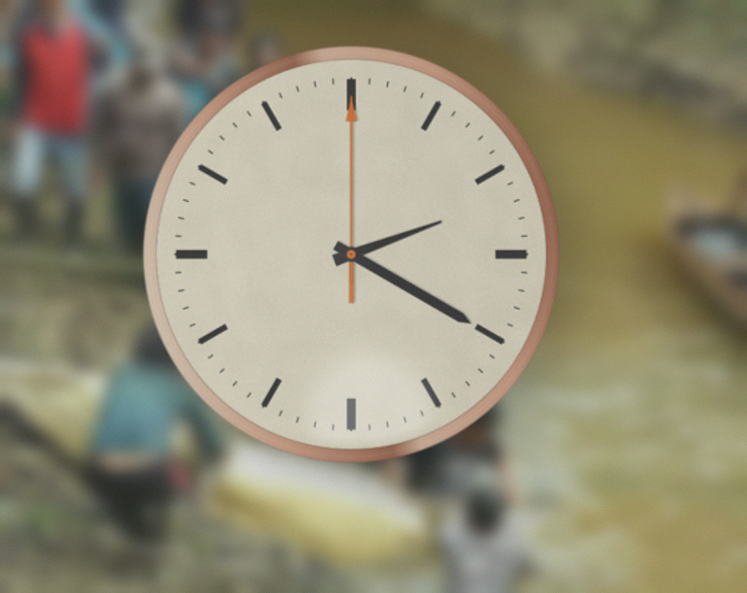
2:20:00
